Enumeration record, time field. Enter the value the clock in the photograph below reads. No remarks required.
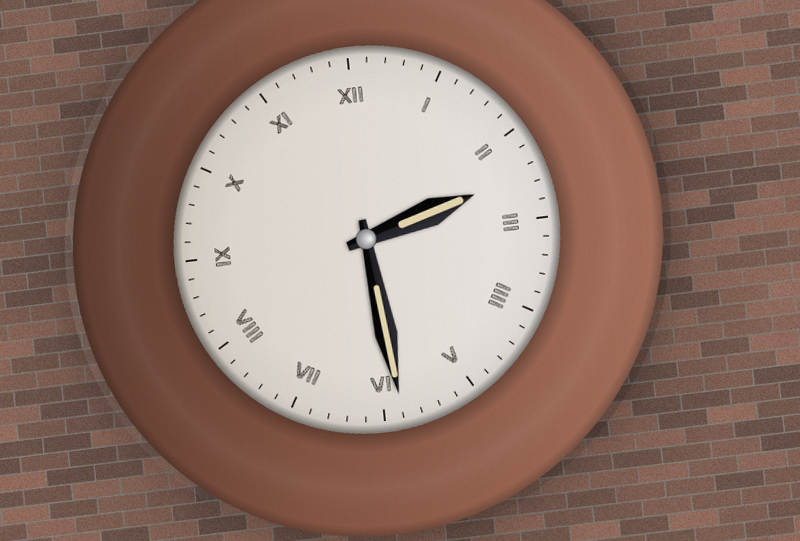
2:29
